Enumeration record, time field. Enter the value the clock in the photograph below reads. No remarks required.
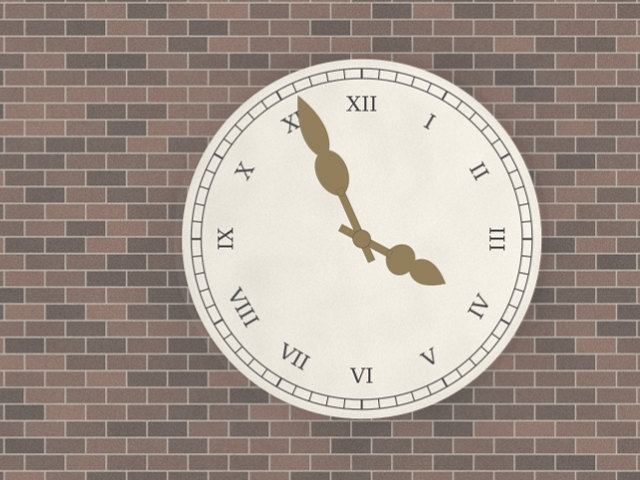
3:56
